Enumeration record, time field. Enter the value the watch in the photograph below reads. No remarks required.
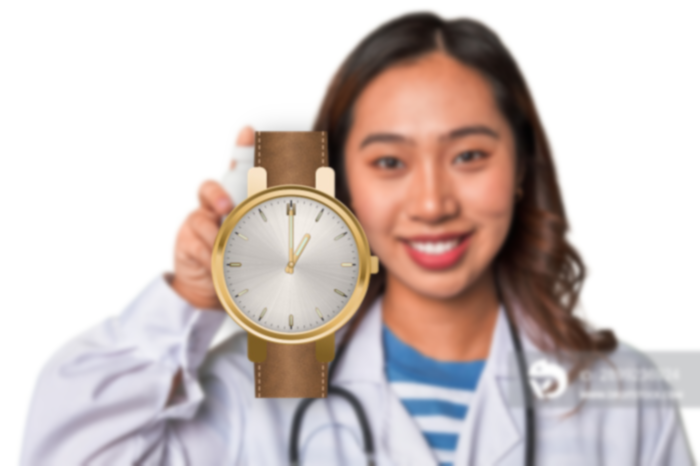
1:00
